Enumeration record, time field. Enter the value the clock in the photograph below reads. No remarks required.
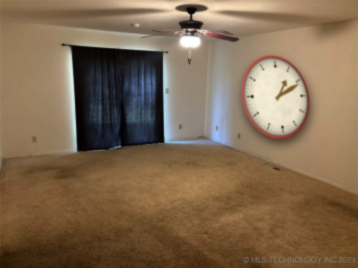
1:11
